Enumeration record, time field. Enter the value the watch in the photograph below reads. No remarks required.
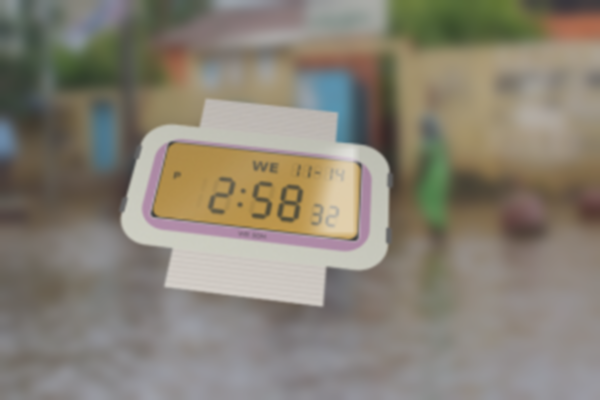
2:58:32
